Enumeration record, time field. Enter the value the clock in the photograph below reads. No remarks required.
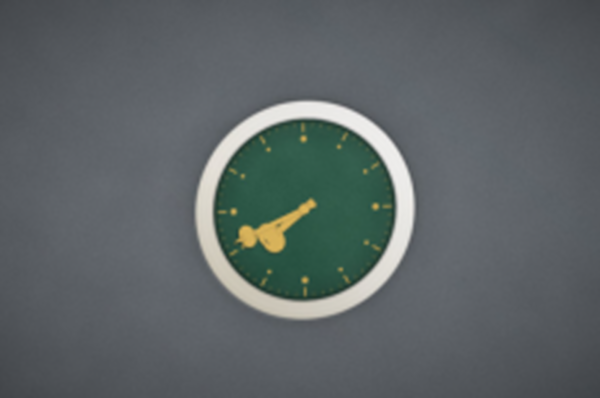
7:41
